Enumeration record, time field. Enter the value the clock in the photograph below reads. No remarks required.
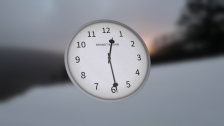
12:29
